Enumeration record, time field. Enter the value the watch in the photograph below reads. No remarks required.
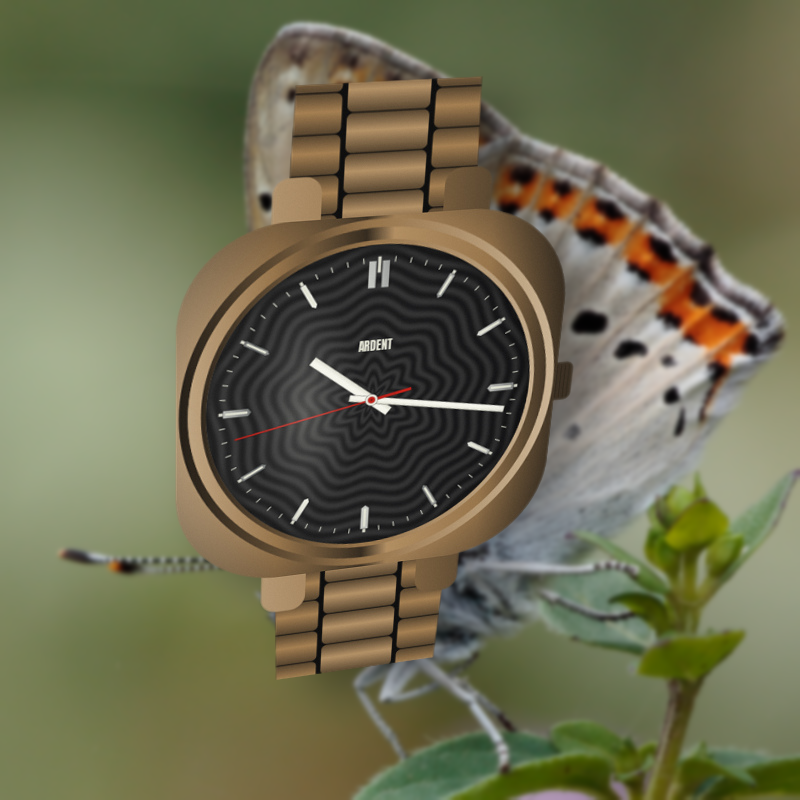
10:16:43
